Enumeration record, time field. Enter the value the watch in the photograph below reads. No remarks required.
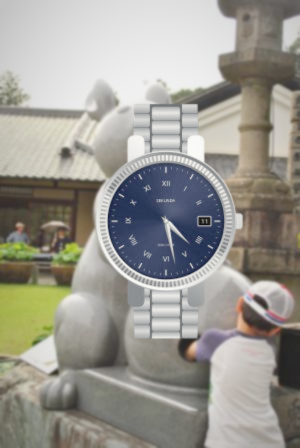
4:28
